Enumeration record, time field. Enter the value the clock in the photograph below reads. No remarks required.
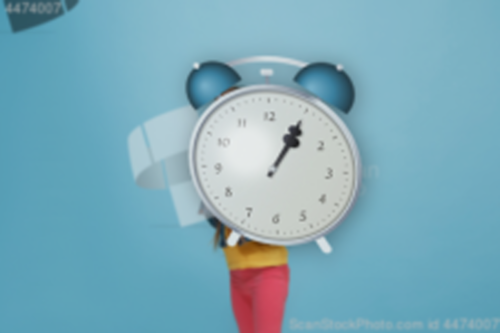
1:05
